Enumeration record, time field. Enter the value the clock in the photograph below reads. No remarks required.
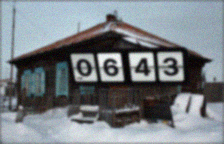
6:43
